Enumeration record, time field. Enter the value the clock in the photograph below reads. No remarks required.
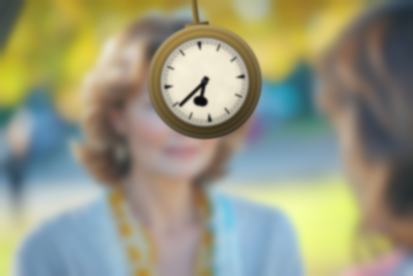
6:39
